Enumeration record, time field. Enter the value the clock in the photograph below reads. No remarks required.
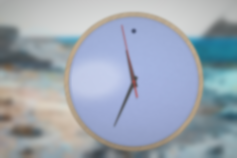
11:33:58
